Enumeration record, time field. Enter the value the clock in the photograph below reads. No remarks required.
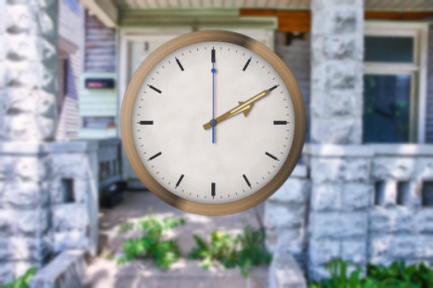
2:10:00
